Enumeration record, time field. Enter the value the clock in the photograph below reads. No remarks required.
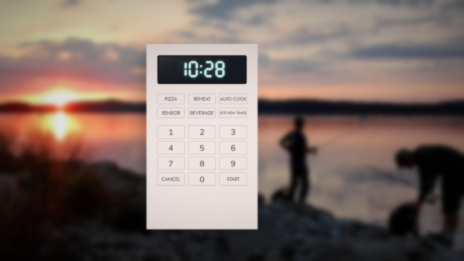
10:28
